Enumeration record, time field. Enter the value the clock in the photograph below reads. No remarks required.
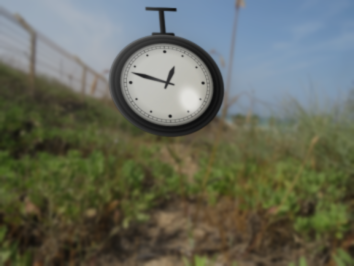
12:48
